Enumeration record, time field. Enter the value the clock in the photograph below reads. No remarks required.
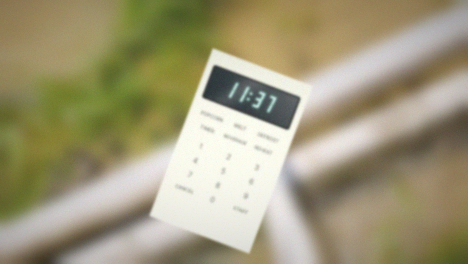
11:37
